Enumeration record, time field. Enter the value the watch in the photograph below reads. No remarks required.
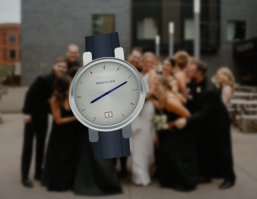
8:11
